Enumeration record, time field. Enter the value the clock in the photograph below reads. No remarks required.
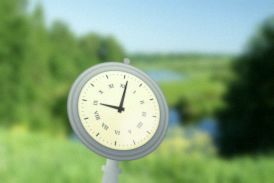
9:01
